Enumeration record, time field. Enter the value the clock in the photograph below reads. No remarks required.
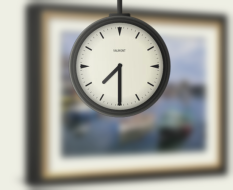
7:30
